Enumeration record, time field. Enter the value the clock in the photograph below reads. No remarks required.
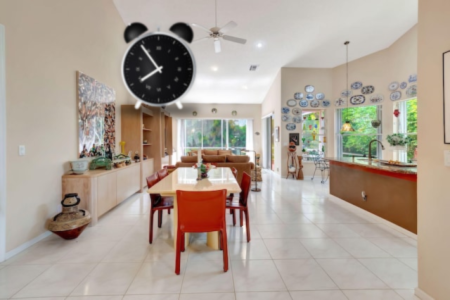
7:54
